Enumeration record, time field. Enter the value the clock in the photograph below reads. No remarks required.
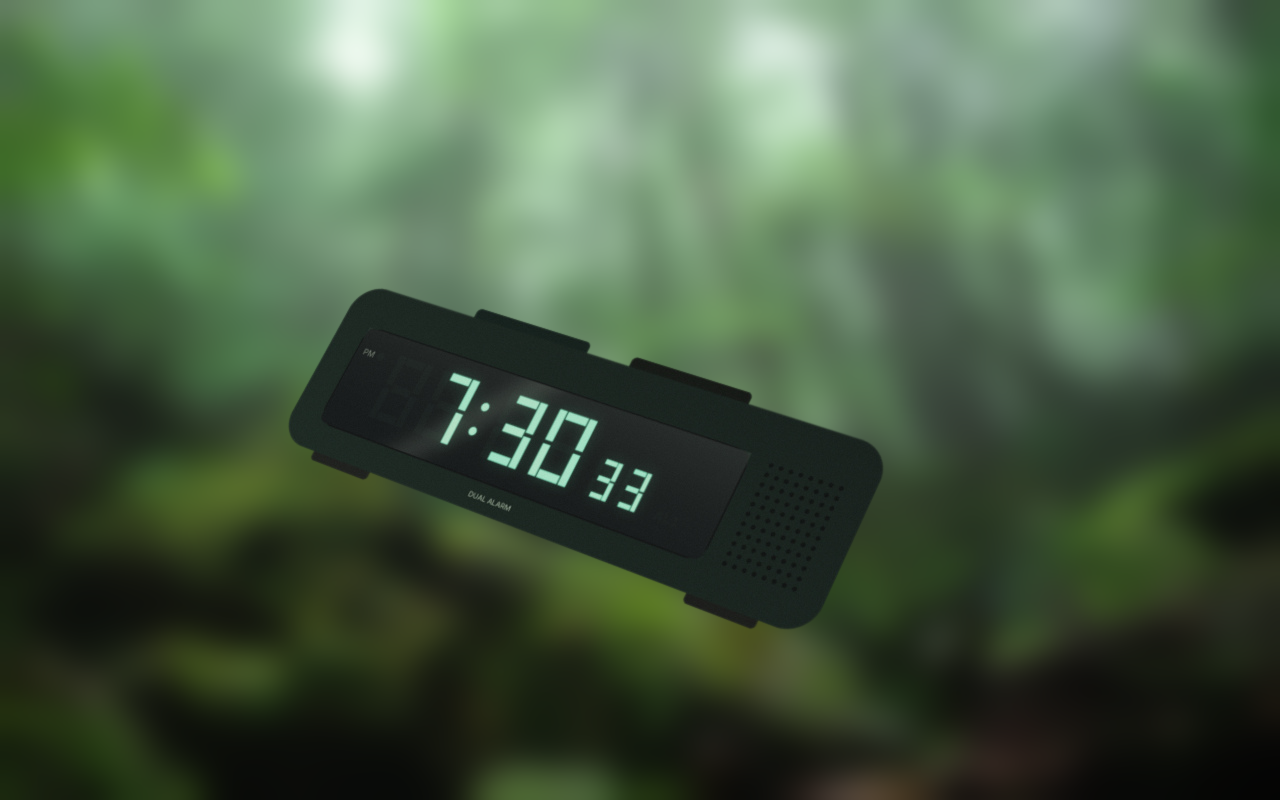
7:30:33
